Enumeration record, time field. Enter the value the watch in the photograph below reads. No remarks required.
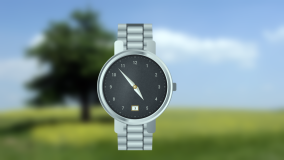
4:53
